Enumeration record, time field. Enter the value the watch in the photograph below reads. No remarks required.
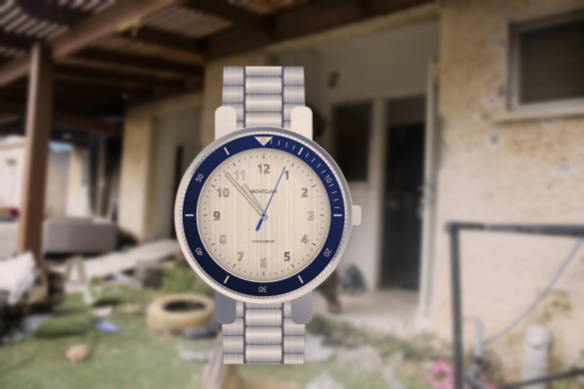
10:53:04
